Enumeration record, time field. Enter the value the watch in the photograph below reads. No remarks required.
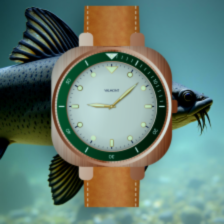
9:08
